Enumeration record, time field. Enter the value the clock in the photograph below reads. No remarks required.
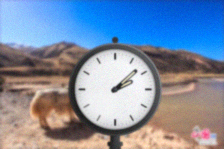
2:08
